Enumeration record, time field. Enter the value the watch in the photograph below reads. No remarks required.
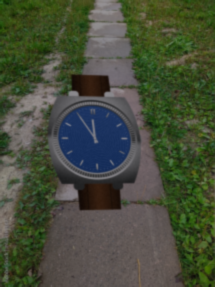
11:55
